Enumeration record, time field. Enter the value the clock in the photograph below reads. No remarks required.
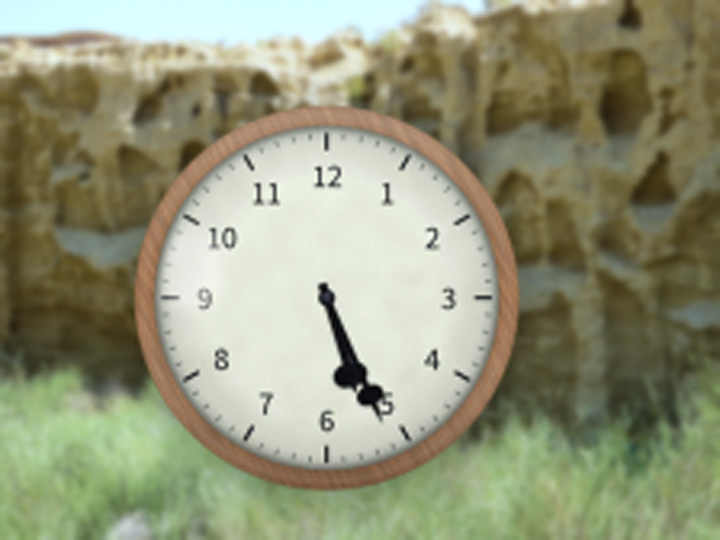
5:26
